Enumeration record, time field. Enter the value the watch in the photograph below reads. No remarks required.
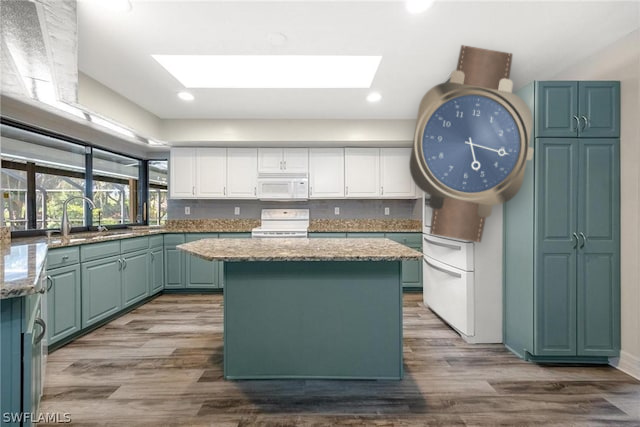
5:16
